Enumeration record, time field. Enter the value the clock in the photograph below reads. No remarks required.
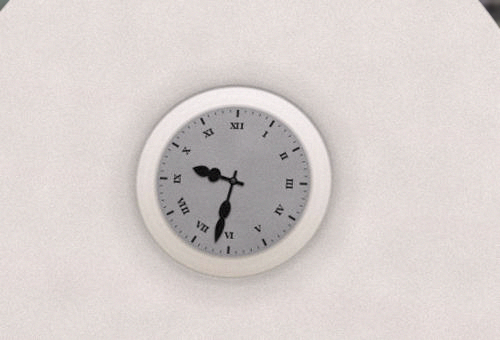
9:32
